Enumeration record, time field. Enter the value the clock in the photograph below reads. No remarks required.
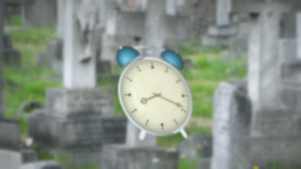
8:19
